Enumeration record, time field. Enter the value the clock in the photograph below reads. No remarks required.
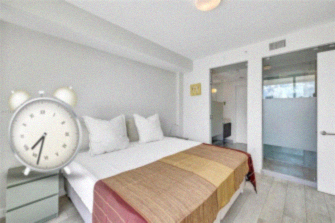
7:33
